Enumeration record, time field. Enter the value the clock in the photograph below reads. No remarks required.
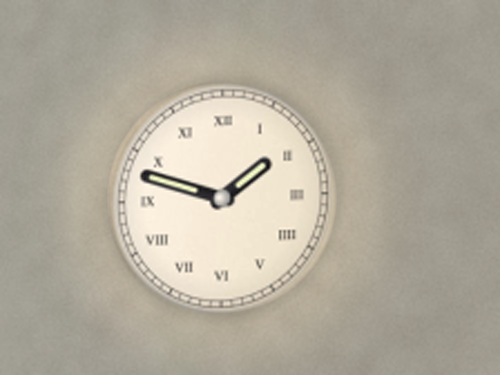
1:48
